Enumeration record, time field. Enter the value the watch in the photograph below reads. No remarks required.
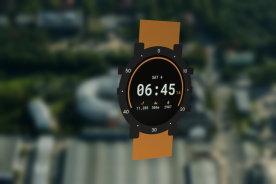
6:45
